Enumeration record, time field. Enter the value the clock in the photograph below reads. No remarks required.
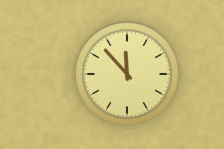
11:53
